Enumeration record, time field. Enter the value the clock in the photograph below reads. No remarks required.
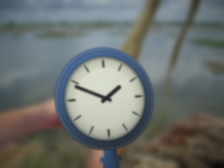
1:49
